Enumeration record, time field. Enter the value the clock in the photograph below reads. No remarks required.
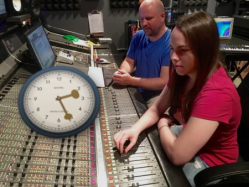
2:26
